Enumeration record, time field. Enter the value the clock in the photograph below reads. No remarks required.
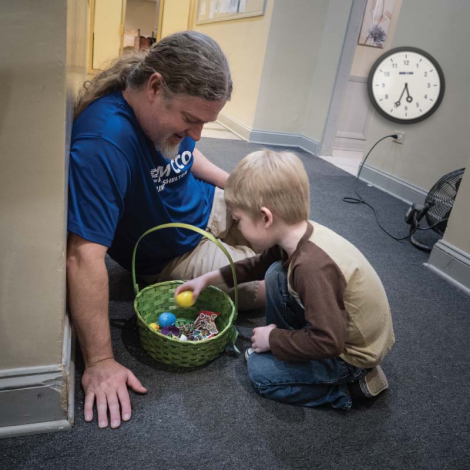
5:34
